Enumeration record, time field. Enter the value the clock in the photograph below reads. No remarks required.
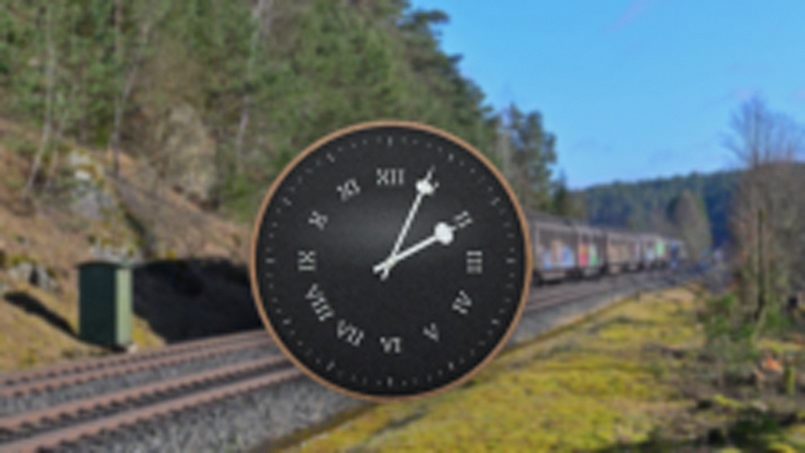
2:04
